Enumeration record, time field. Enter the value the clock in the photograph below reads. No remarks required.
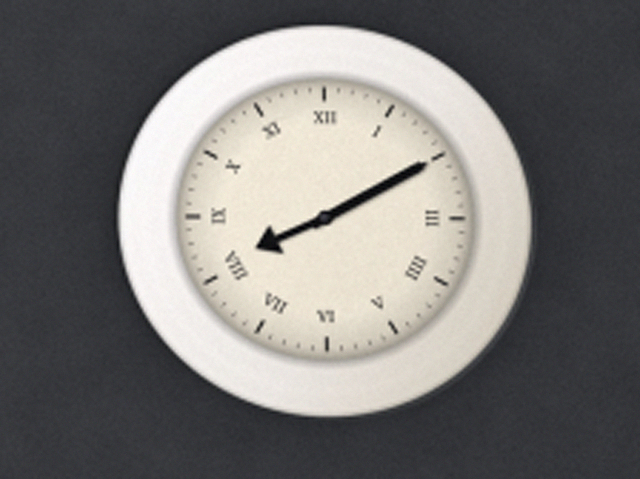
8:10
